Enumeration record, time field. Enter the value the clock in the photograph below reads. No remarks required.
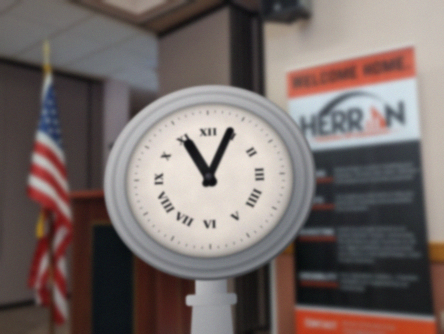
11:04
